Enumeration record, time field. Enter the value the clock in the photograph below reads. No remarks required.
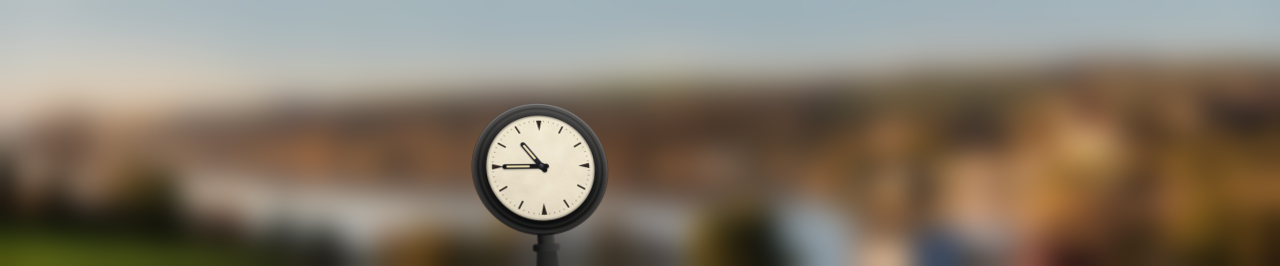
10:45
